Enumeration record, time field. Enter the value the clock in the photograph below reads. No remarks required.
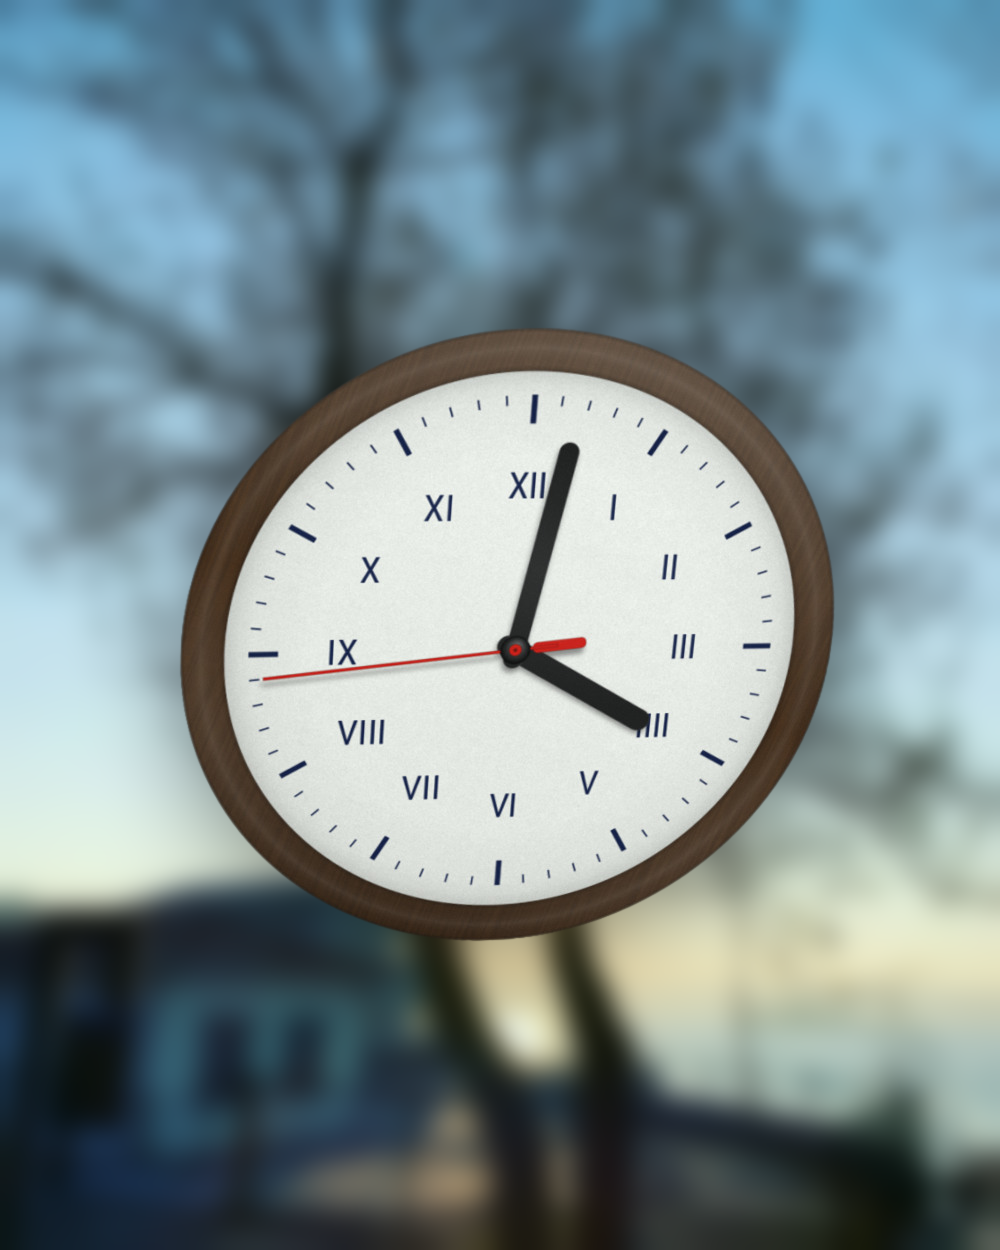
4:01:44
